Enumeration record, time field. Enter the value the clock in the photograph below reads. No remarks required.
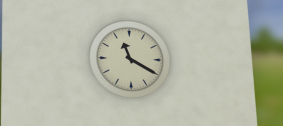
11:20
